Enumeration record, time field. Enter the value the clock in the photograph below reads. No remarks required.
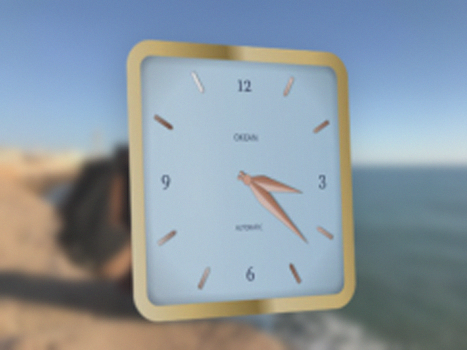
3:22
